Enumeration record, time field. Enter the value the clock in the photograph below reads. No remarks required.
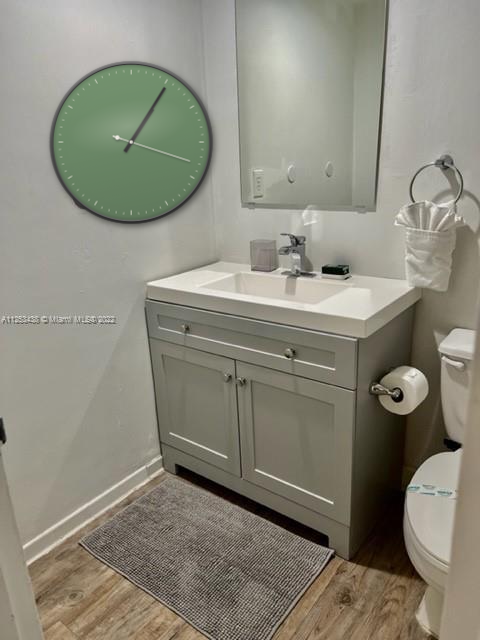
1:05:18
